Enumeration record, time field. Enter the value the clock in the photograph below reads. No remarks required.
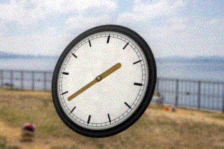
1:38
